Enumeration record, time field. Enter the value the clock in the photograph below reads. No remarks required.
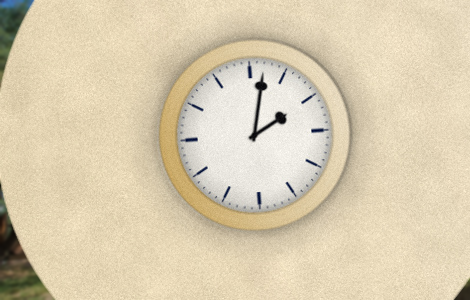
2:02
